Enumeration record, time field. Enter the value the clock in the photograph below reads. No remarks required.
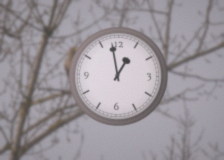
12:58
